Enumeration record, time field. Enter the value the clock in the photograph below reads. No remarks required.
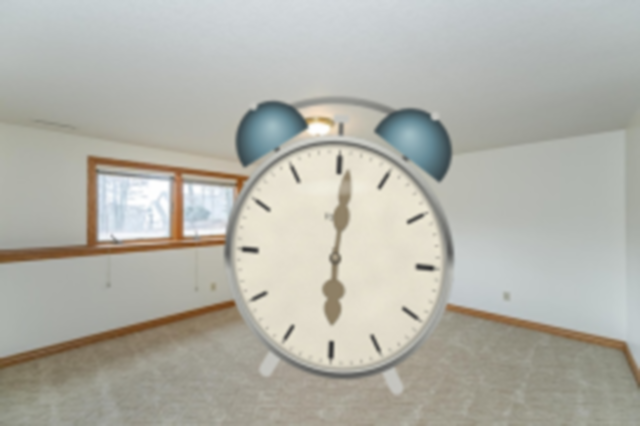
6:01
